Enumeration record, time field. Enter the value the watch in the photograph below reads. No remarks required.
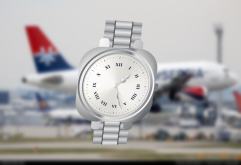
1:27
